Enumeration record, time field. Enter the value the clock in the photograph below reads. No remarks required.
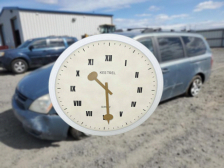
10:29
